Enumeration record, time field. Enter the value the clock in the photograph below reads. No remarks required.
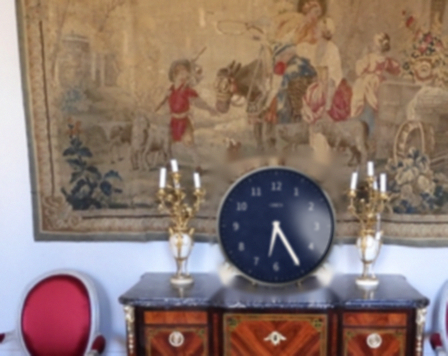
6:25
